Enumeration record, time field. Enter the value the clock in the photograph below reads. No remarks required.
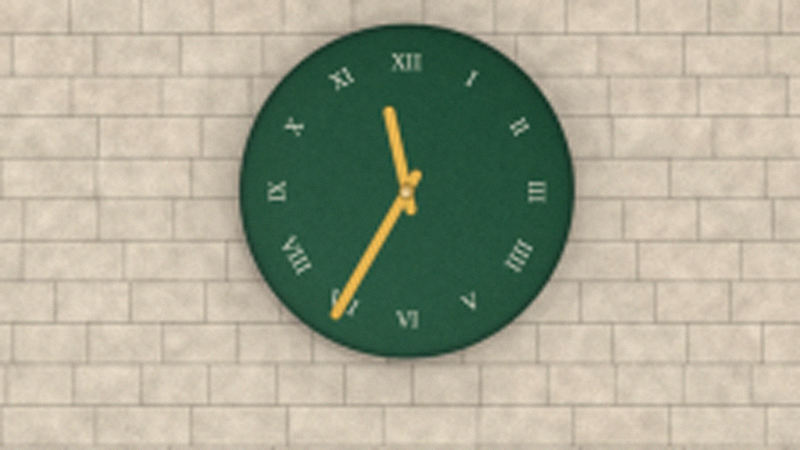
11:35
